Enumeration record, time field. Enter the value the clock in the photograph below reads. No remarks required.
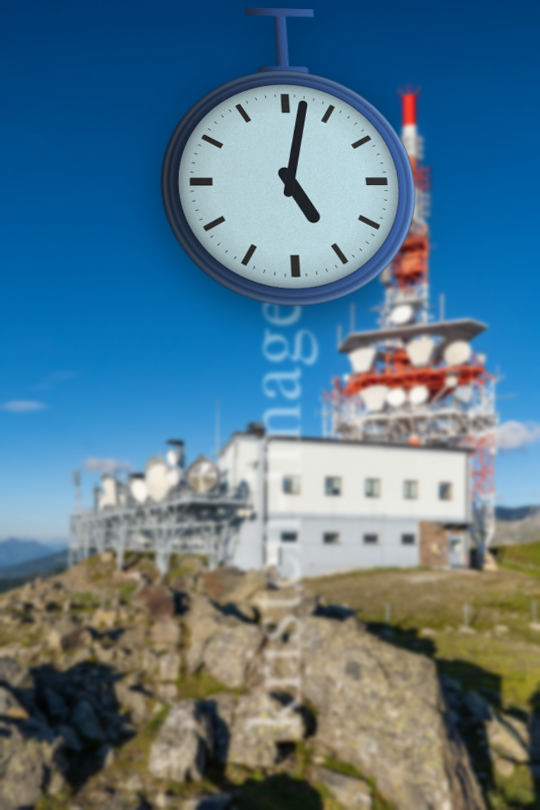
5:02
